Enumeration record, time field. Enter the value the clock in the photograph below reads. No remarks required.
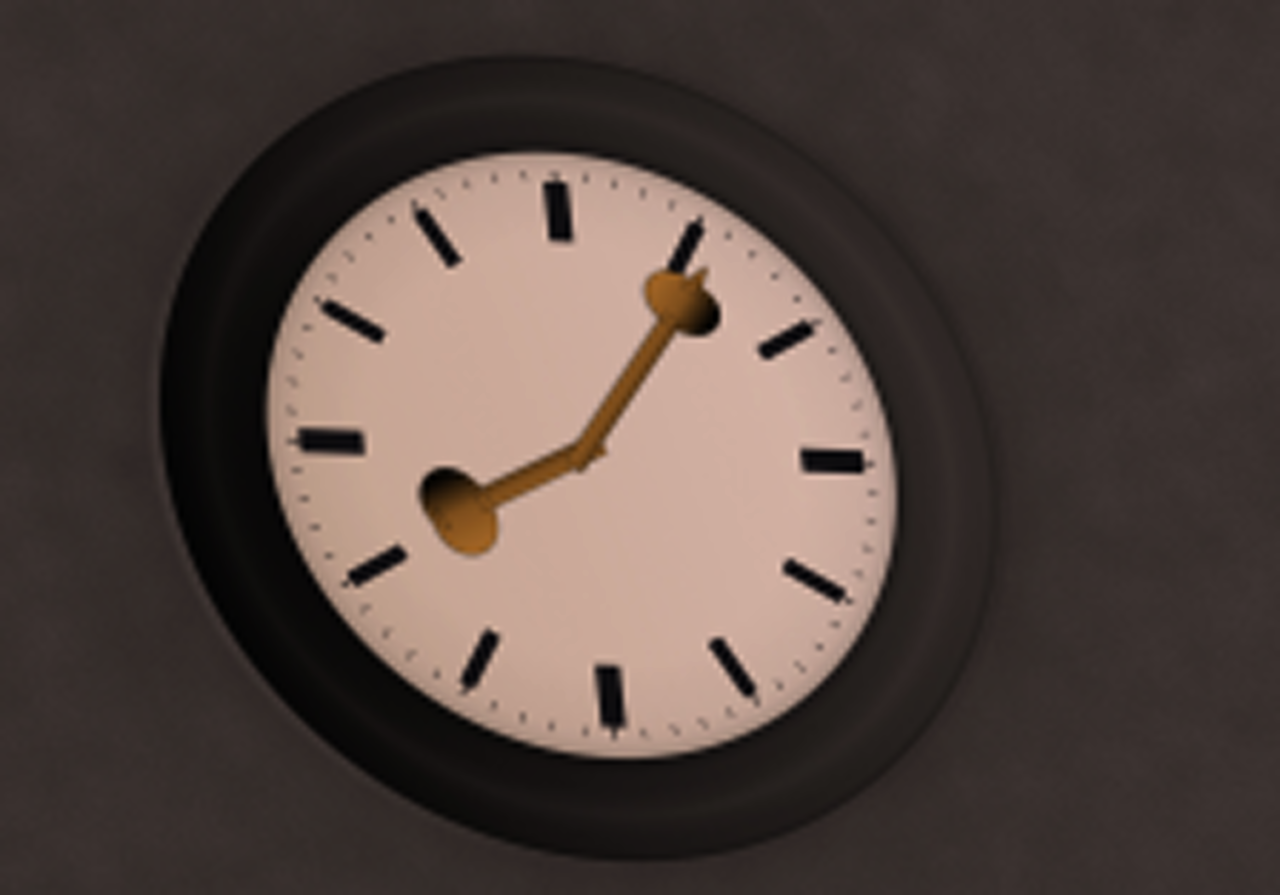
8:06
